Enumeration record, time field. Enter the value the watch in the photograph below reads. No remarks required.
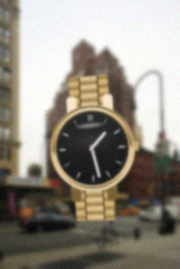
1:28
